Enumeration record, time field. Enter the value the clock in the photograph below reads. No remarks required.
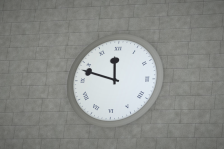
11:48
